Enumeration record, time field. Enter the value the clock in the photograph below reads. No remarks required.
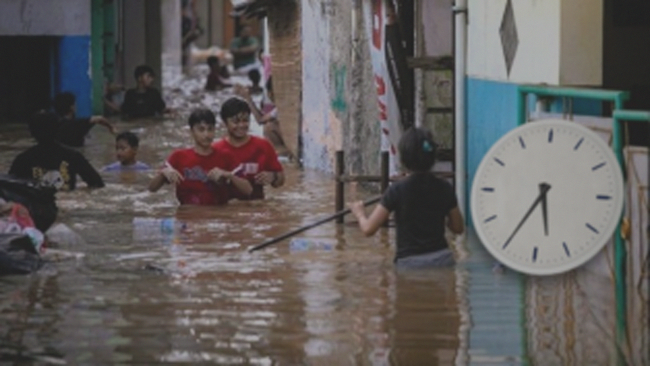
5:35
